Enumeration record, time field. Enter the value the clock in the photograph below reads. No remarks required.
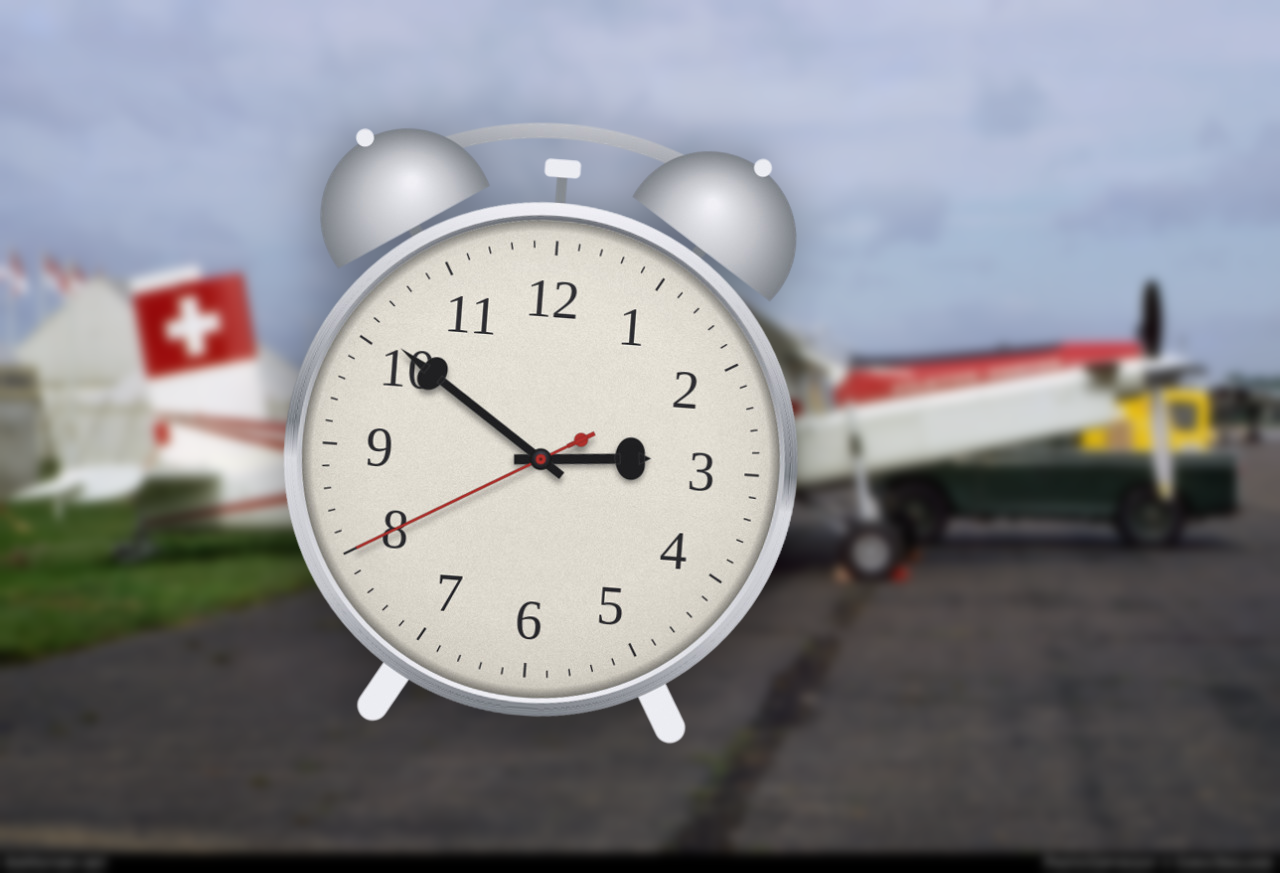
2:50:40
